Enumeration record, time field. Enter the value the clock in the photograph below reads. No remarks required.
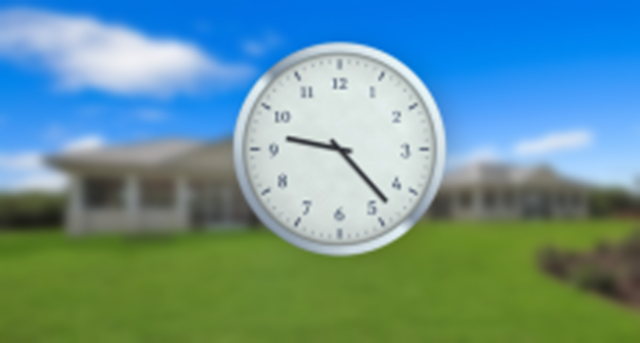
9:23
